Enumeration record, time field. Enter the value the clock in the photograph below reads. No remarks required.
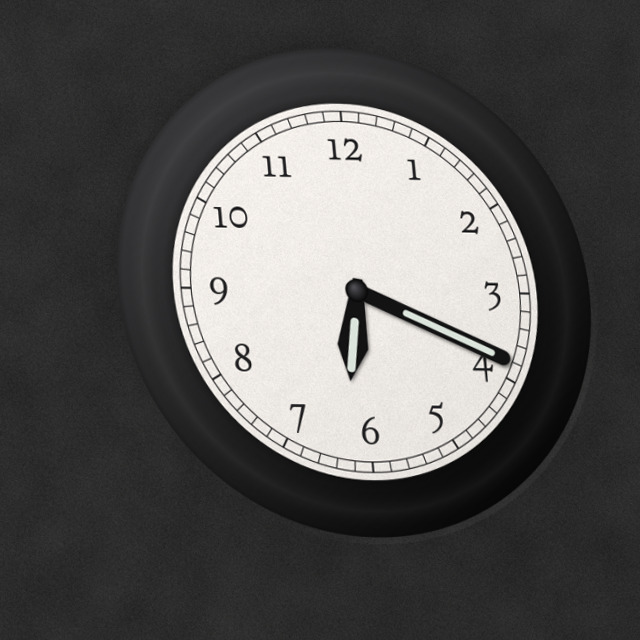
6:19
